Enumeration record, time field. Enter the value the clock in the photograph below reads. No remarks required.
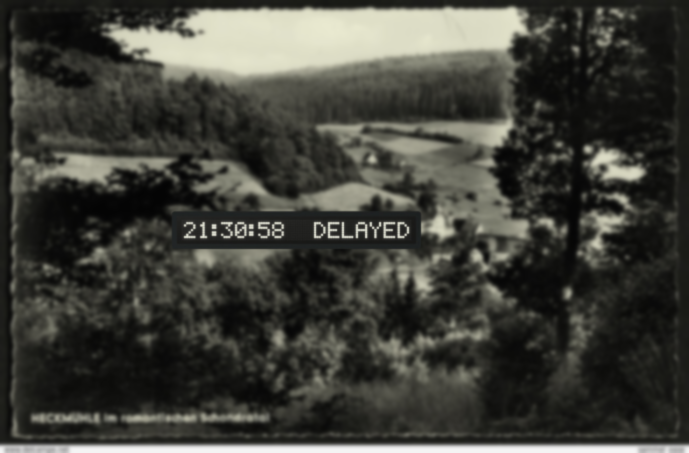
21:30:58
